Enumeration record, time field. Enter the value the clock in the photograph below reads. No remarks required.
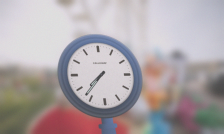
7:37
